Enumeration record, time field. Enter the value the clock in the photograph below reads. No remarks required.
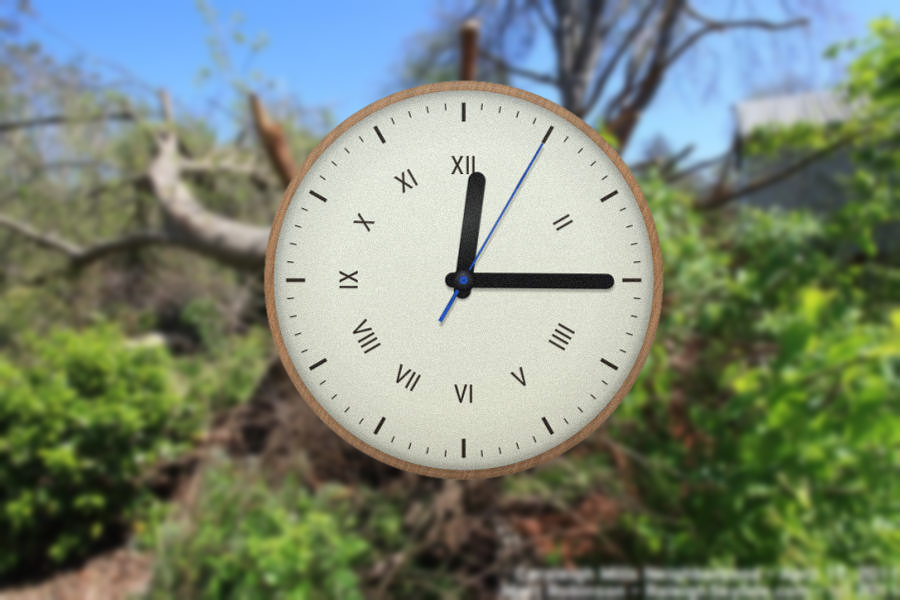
12:15:05
